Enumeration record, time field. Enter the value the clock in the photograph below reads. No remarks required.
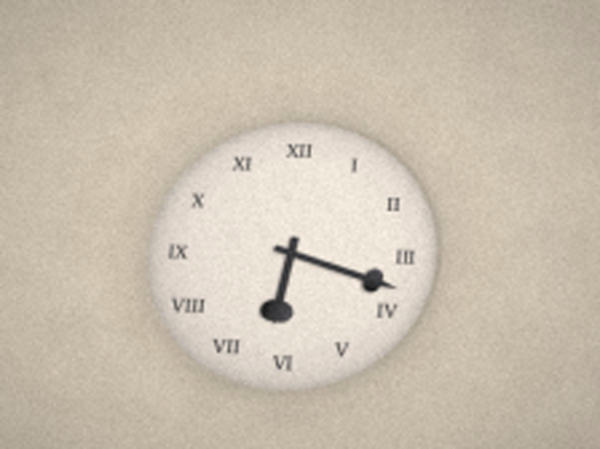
6:18
